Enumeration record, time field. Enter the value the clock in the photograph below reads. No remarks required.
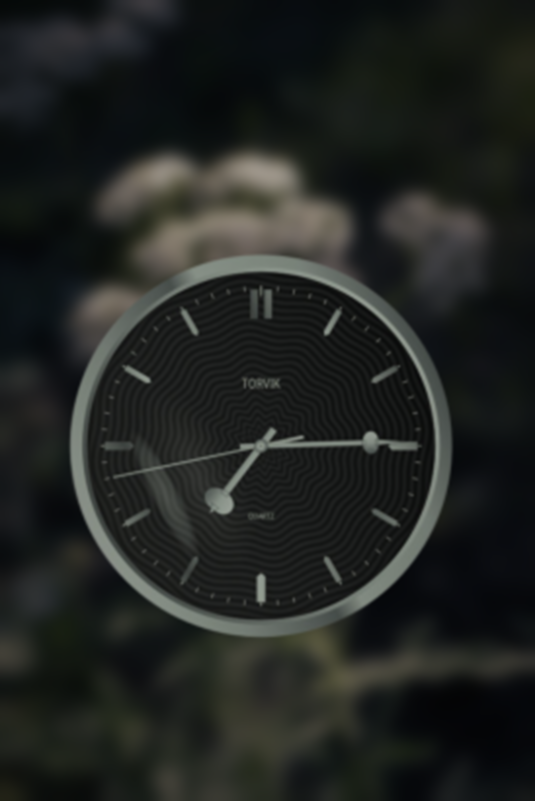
7:14:43
